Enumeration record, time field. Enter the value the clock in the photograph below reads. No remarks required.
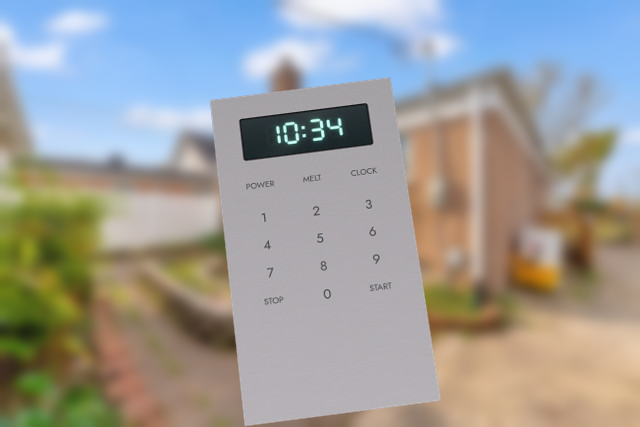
10:34
